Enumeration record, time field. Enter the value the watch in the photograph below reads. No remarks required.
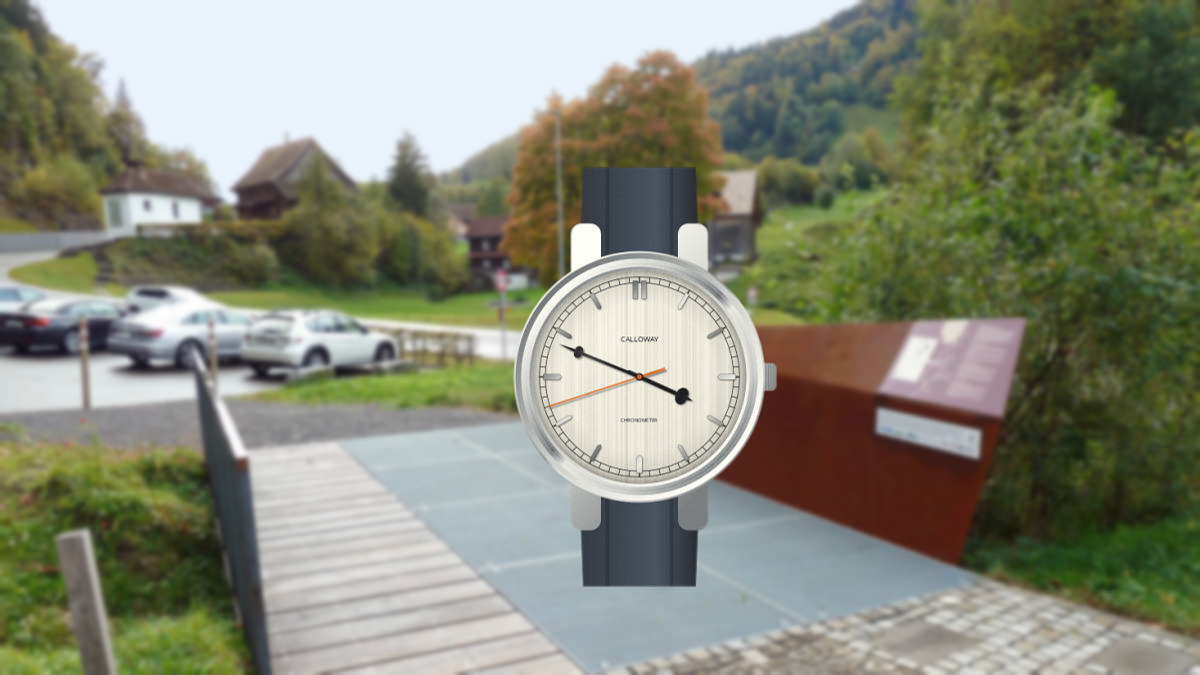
3:48:42
